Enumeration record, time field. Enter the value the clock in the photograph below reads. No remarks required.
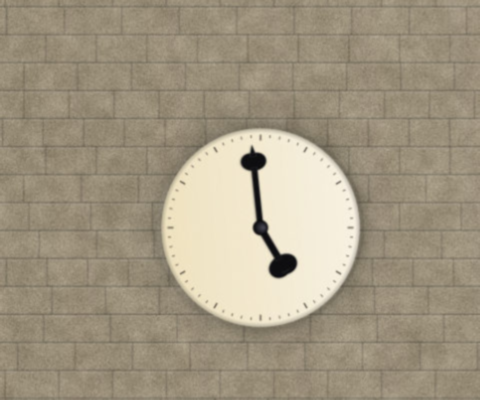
4:59
